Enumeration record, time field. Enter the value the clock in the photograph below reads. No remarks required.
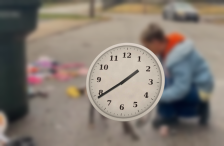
1:39
